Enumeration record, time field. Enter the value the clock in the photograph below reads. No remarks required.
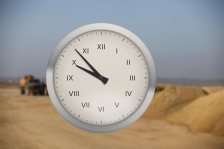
9:53
